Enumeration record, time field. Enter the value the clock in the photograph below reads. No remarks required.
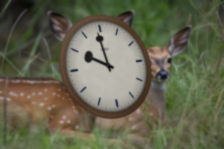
9:59
